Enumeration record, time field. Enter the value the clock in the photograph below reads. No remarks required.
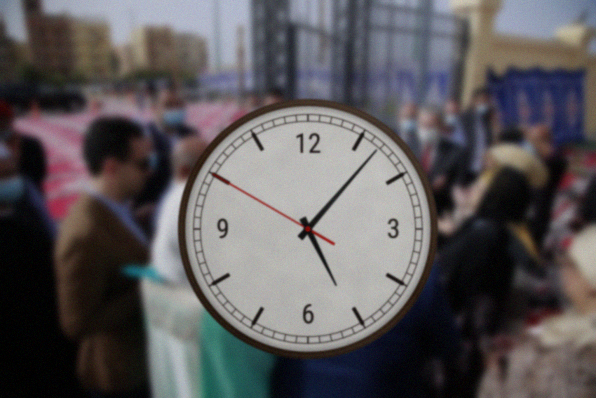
5:06:50
